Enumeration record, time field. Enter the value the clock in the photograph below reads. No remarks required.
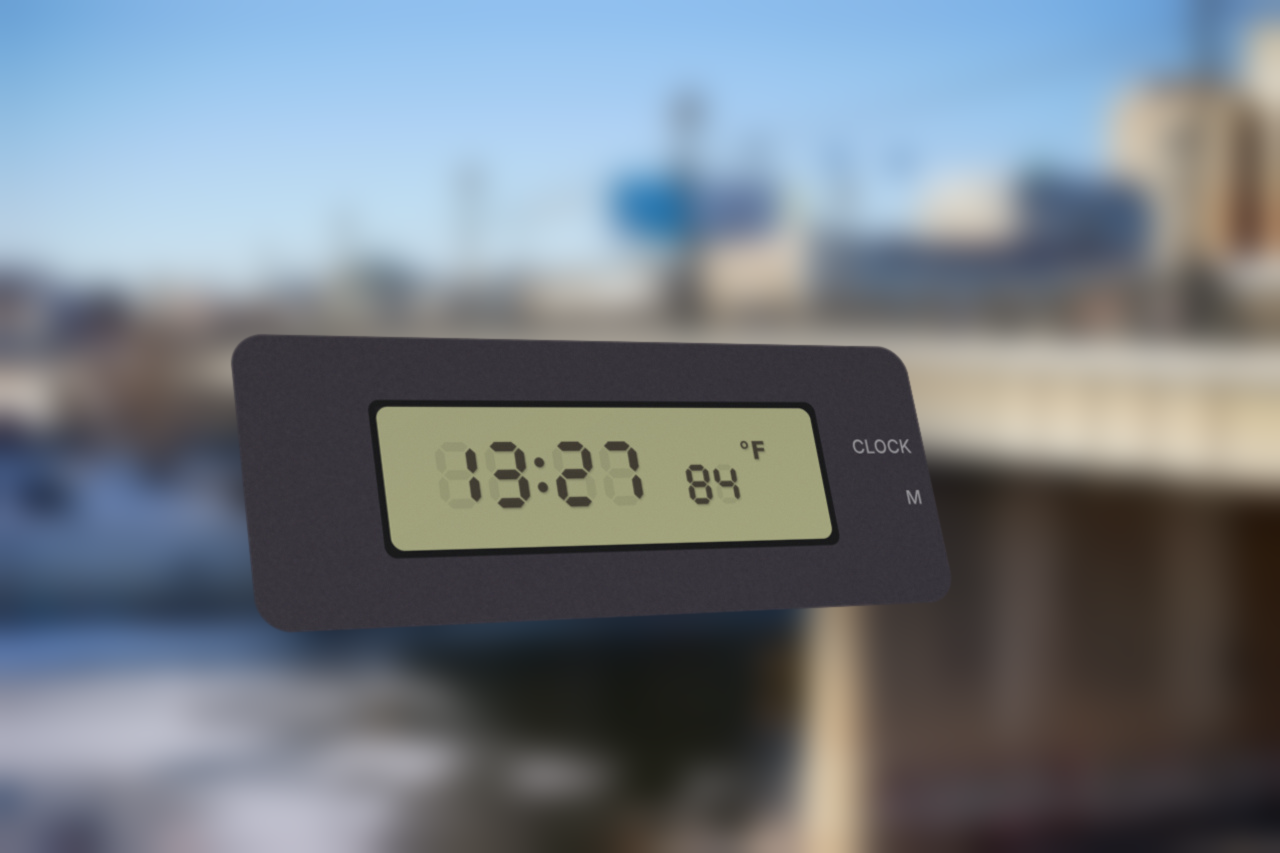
13:27
